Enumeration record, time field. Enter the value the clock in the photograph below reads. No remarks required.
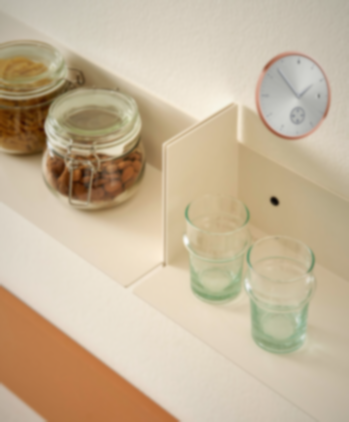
1:53
